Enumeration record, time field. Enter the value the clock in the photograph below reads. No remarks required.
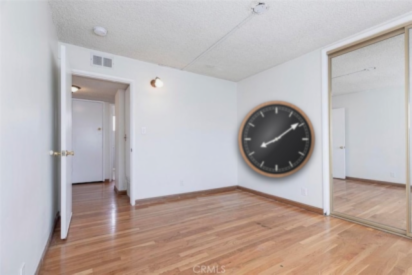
8:09
